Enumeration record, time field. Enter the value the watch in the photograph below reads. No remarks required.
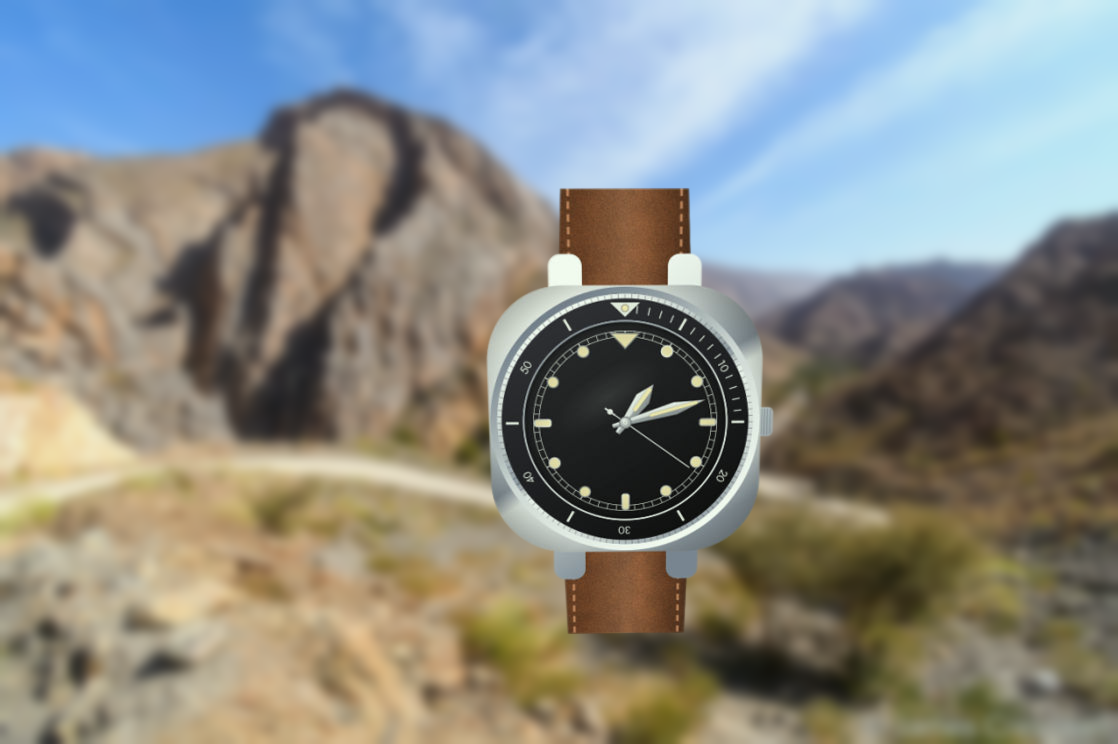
1:12:21
